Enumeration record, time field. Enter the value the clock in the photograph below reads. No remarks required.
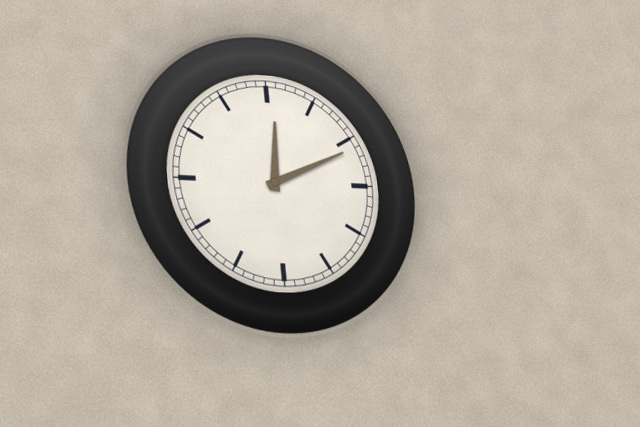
12:11
